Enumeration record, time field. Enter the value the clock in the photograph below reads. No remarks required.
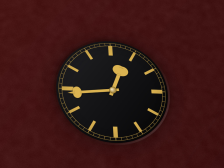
12:44
